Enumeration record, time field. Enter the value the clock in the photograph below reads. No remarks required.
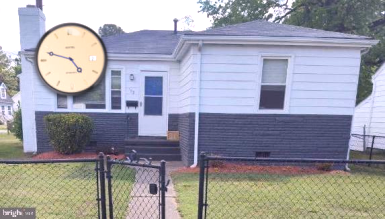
4:48
